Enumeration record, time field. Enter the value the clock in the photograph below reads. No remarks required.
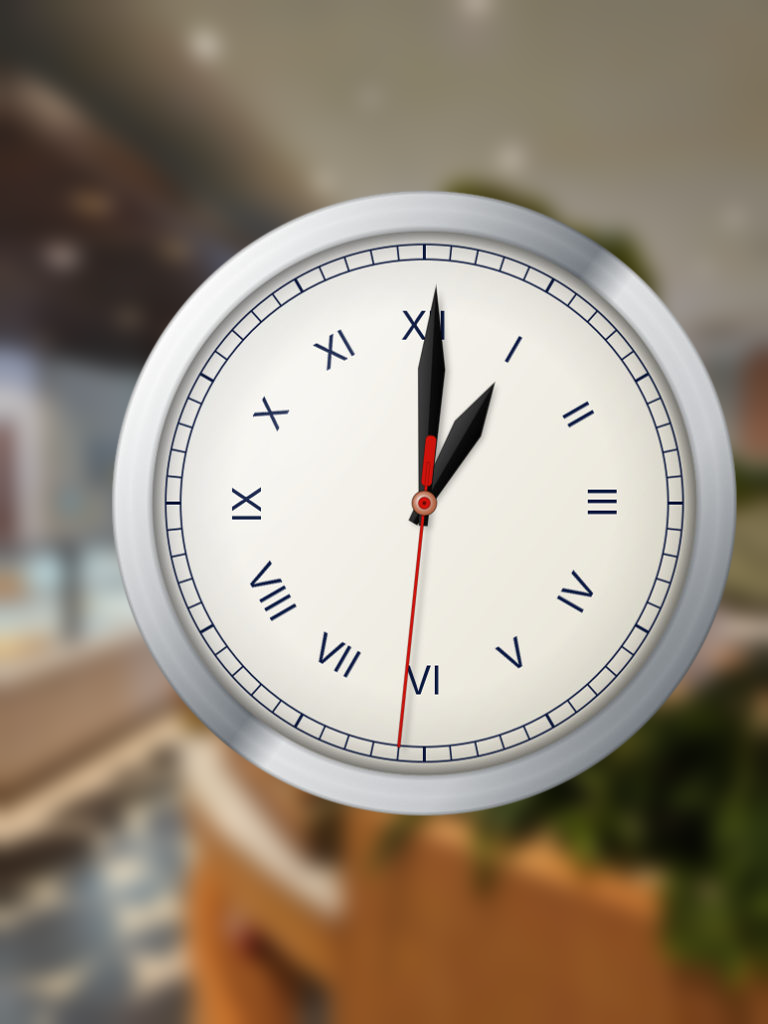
1:00:31
